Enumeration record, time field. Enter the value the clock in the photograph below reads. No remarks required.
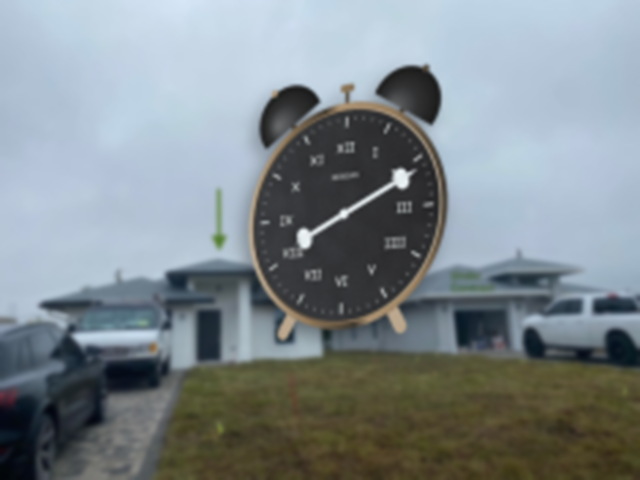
8:11
